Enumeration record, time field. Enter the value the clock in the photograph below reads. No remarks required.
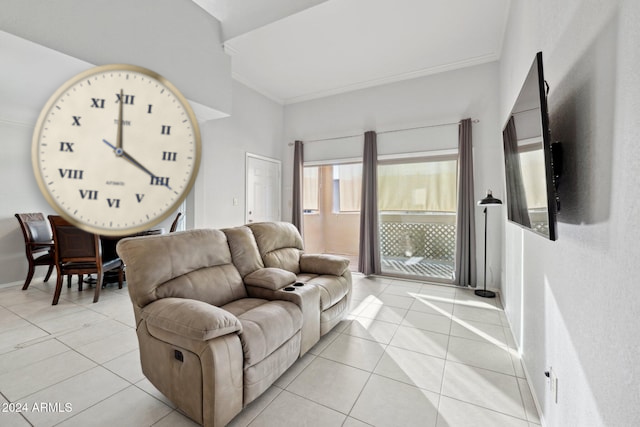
3:59:20
